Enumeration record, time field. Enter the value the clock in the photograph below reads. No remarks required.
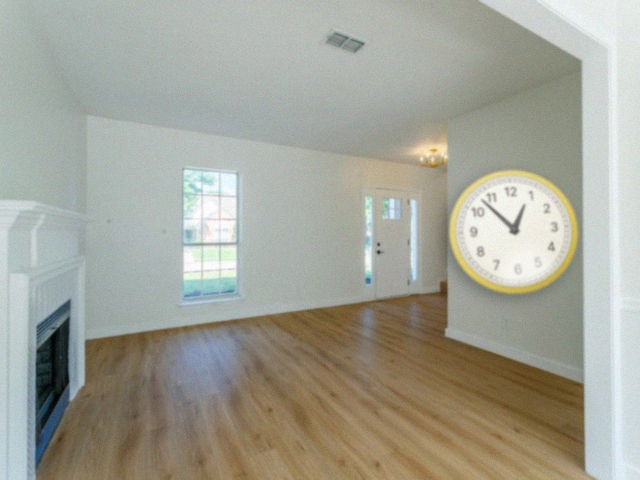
12:53
